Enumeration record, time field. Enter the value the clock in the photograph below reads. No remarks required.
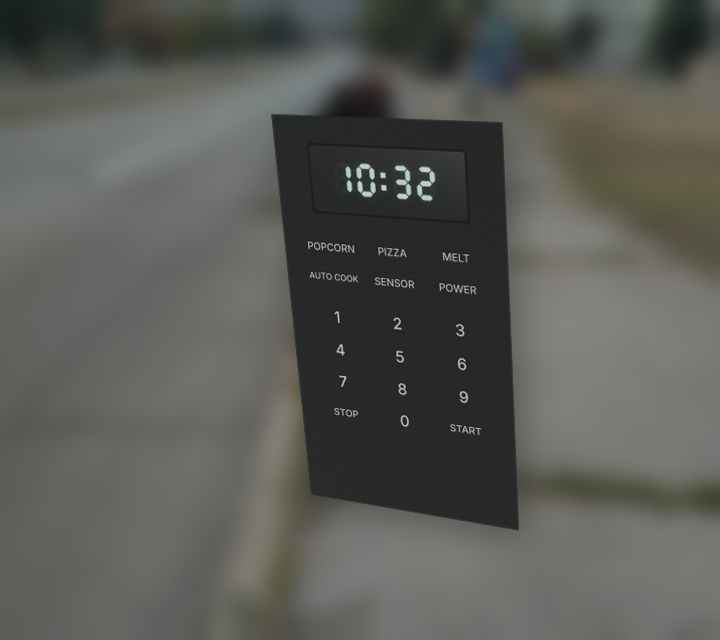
10:32
